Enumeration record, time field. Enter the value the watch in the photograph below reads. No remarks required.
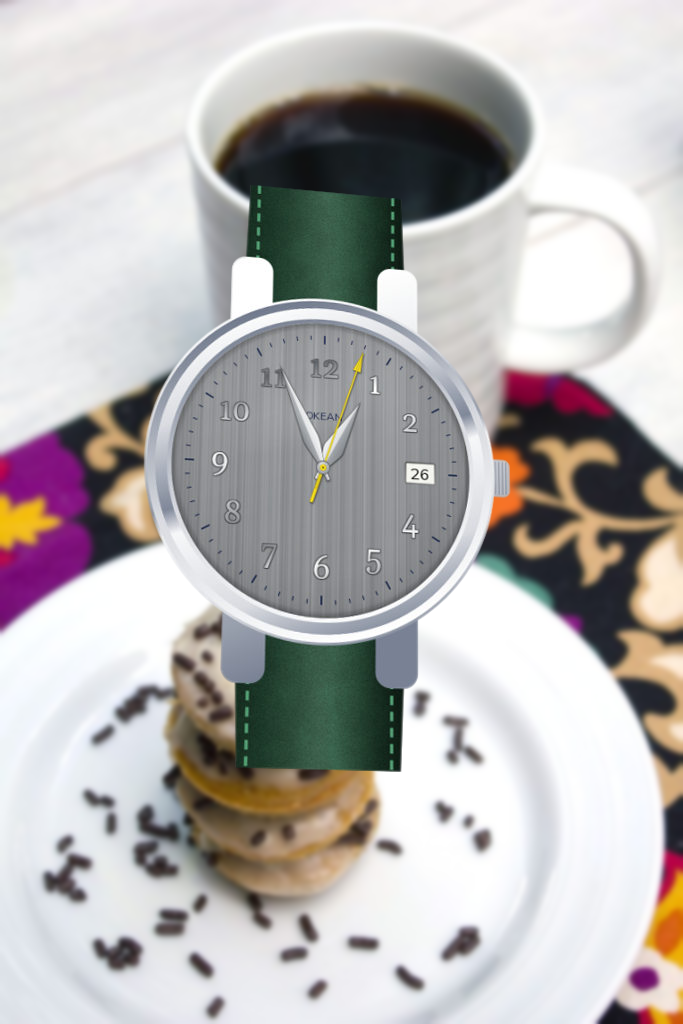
12:56:03
